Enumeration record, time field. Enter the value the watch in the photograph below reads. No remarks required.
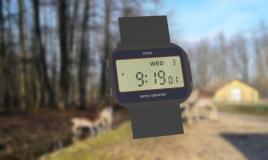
9:19:01
